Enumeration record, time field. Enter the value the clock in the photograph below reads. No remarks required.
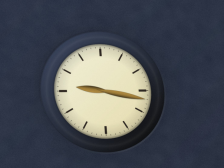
9:17
